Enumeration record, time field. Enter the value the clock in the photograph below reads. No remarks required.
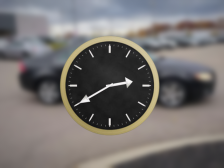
2:40
